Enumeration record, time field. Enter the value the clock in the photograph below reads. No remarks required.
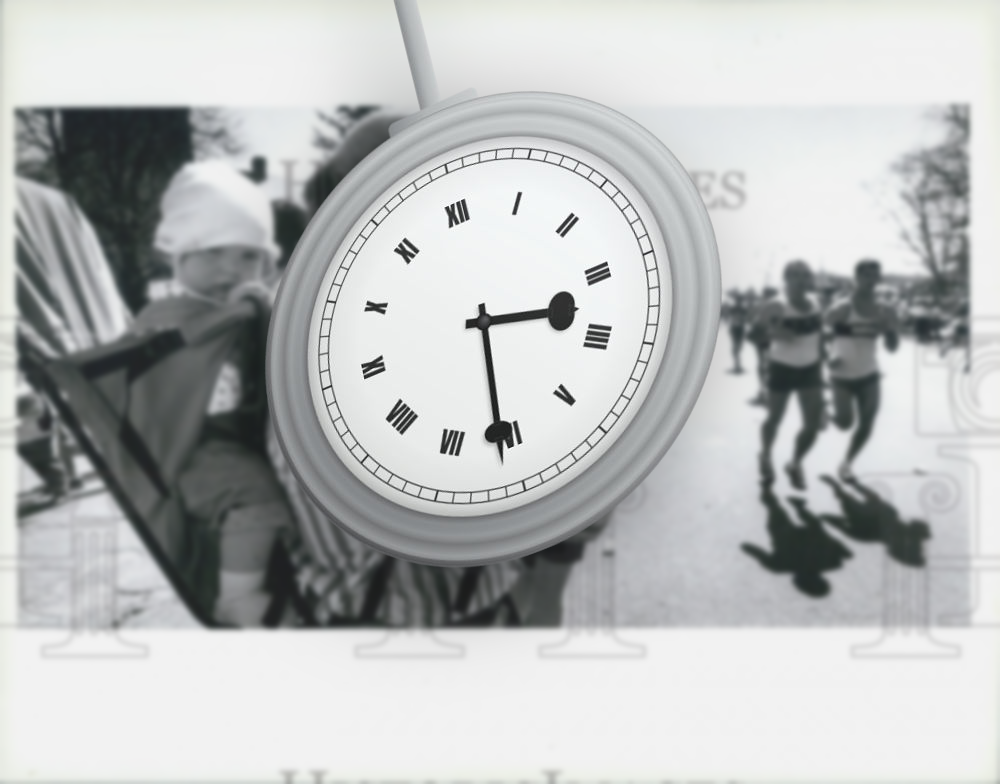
3:31
